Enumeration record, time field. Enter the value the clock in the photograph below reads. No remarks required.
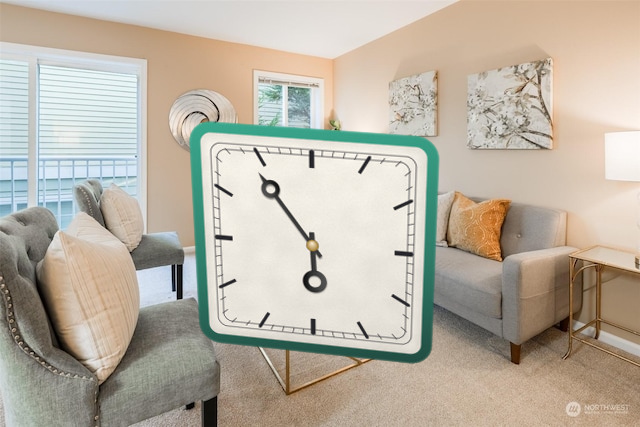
5:54
